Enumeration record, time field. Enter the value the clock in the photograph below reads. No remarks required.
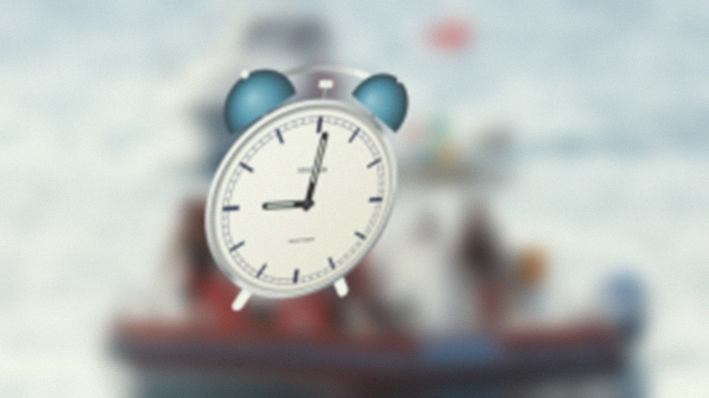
9:01
